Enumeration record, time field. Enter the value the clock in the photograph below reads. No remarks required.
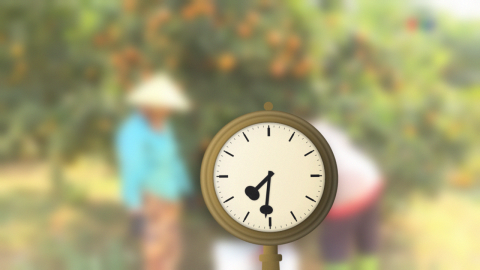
7:31
